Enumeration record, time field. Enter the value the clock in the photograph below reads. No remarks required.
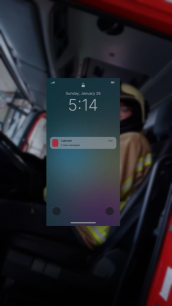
5:14
